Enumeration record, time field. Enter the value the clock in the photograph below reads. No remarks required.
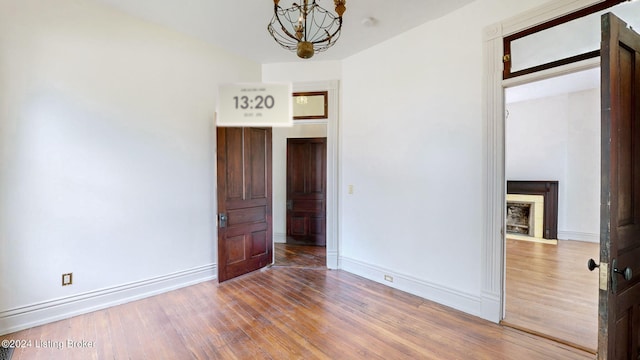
13:20
